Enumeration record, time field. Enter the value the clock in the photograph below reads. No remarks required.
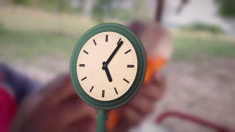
5:06
